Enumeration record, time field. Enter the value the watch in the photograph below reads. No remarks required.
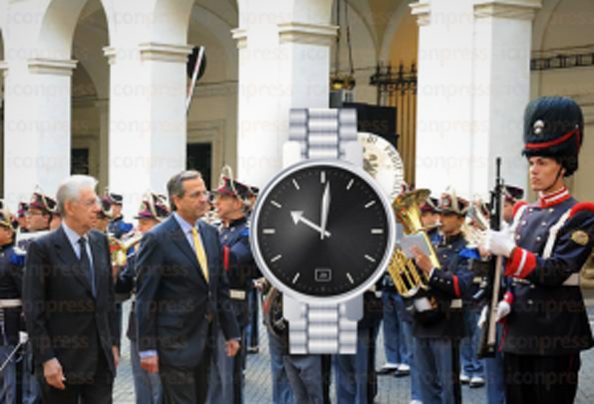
10:01
